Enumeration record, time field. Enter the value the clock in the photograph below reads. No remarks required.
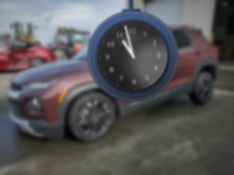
10:58
